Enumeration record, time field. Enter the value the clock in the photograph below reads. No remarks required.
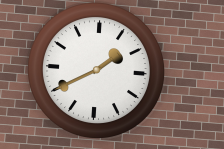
1:40
